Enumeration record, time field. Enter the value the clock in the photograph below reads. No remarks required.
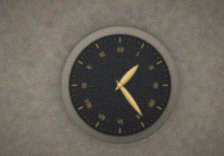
1:24
